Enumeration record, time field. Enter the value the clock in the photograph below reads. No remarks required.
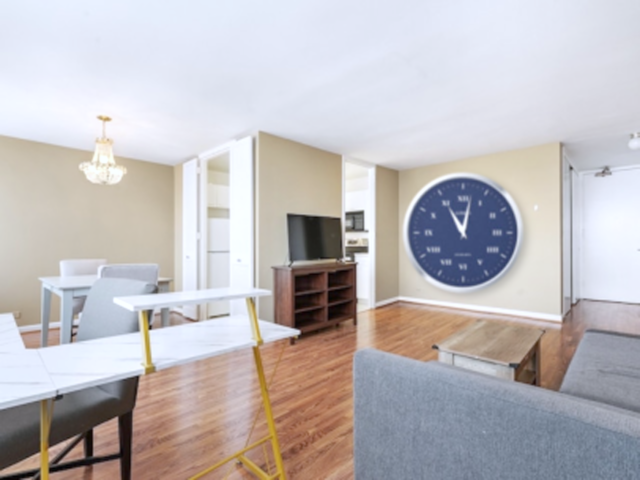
11:02
